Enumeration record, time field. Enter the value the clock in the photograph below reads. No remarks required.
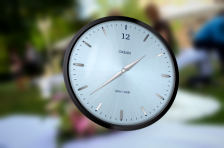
1:38
